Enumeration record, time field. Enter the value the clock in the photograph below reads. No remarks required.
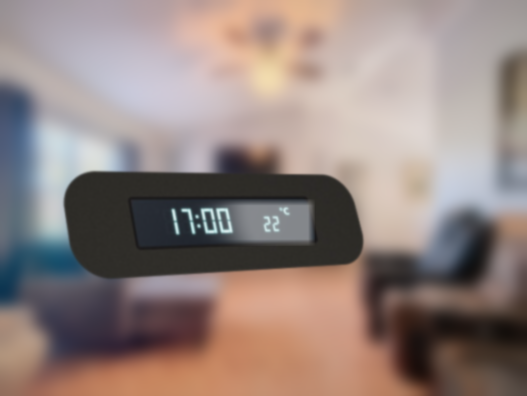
17:00
